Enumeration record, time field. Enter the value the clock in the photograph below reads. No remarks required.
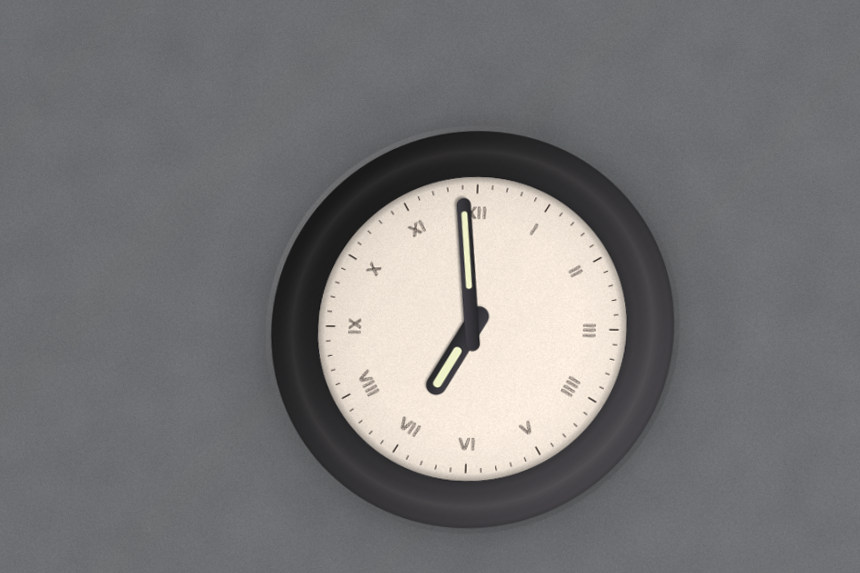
6:59
